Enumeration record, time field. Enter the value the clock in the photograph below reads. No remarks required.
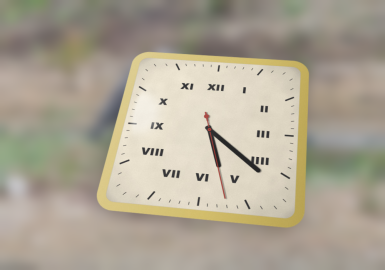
5:21:27
